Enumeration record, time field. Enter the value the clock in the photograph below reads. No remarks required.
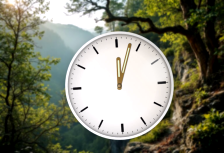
12:03
